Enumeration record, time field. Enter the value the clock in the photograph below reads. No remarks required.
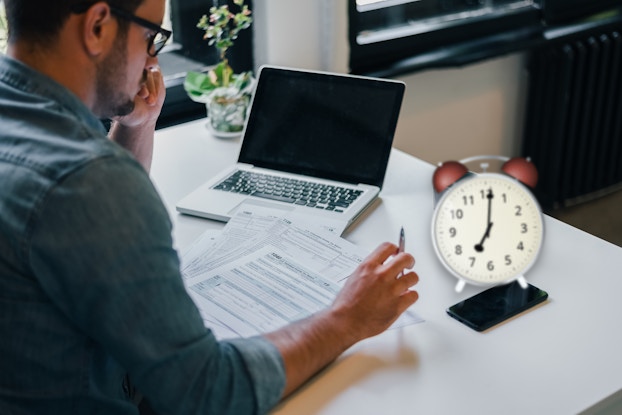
7:01
